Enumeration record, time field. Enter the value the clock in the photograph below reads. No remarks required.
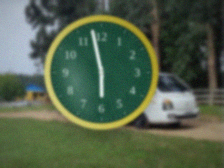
5:58
